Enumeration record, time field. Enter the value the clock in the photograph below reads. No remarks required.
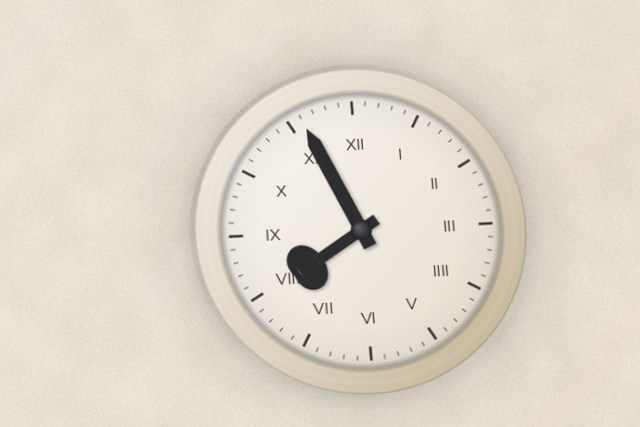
7:56
